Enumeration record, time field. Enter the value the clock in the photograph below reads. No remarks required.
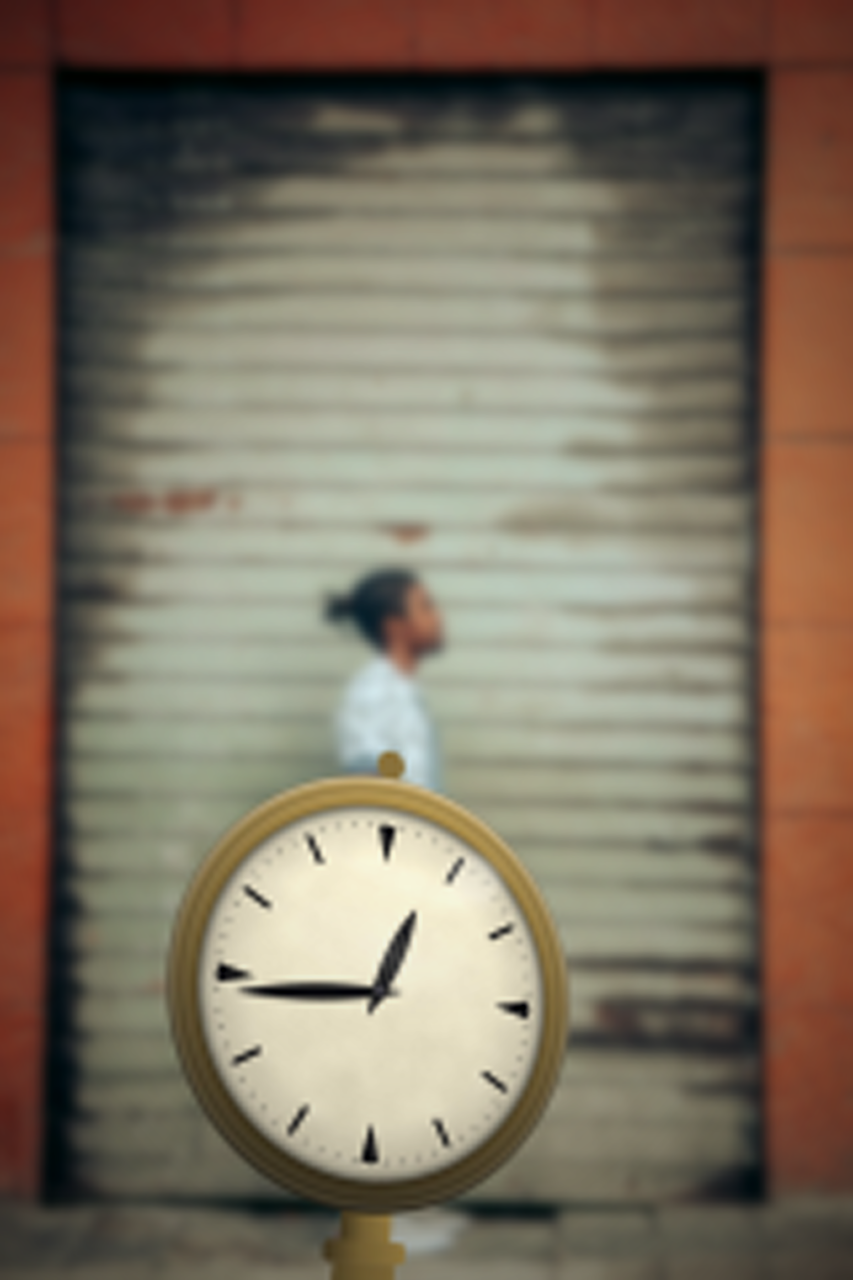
12:44
